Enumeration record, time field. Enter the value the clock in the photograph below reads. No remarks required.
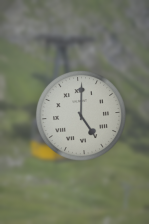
5:01
